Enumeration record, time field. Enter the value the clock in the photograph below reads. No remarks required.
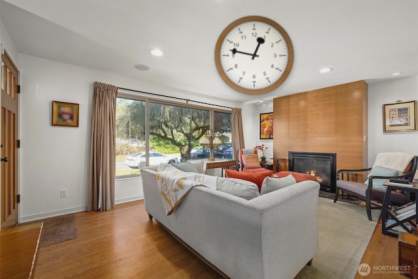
12:47
